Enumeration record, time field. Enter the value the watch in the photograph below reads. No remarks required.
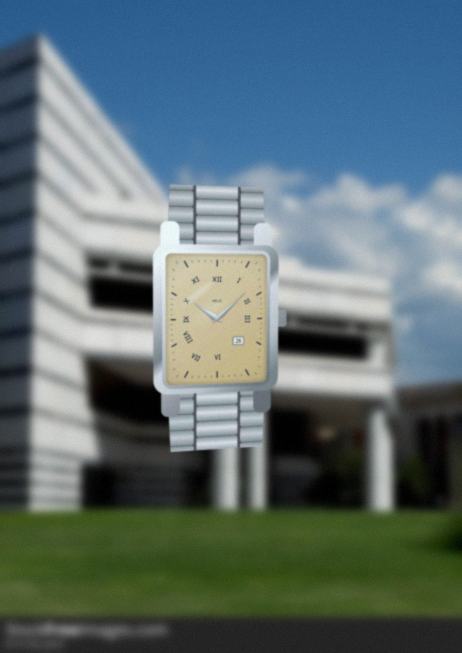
10:08
